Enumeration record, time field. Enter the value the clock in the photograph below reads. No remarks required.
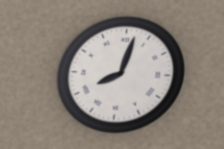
8:02
